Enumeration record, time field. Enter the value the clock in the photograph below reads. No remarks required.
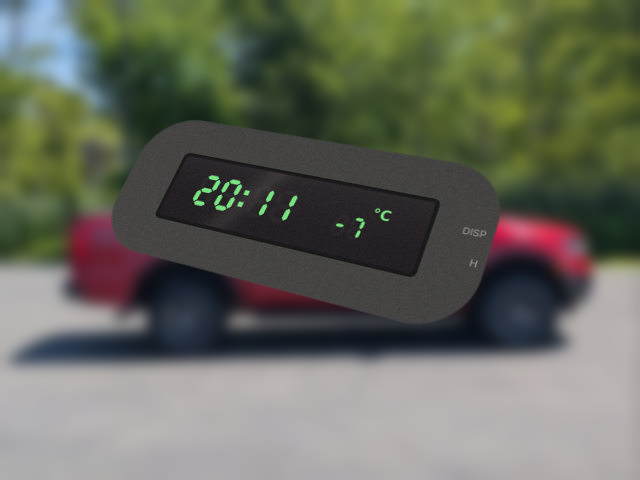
20:11
